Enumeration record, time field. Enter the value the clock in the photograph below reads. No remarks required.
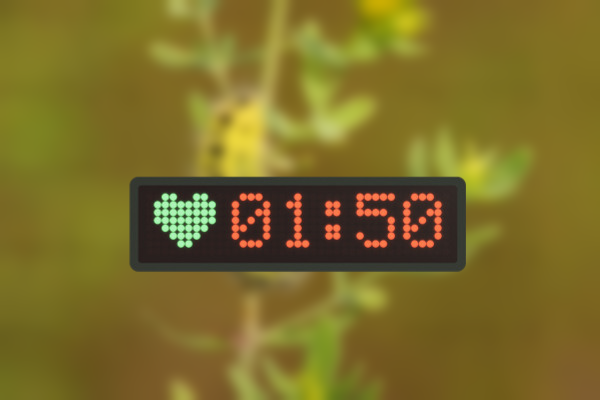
1:50
